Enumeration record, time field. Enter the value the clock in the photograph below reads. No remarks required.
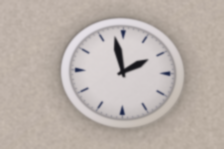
1:58
